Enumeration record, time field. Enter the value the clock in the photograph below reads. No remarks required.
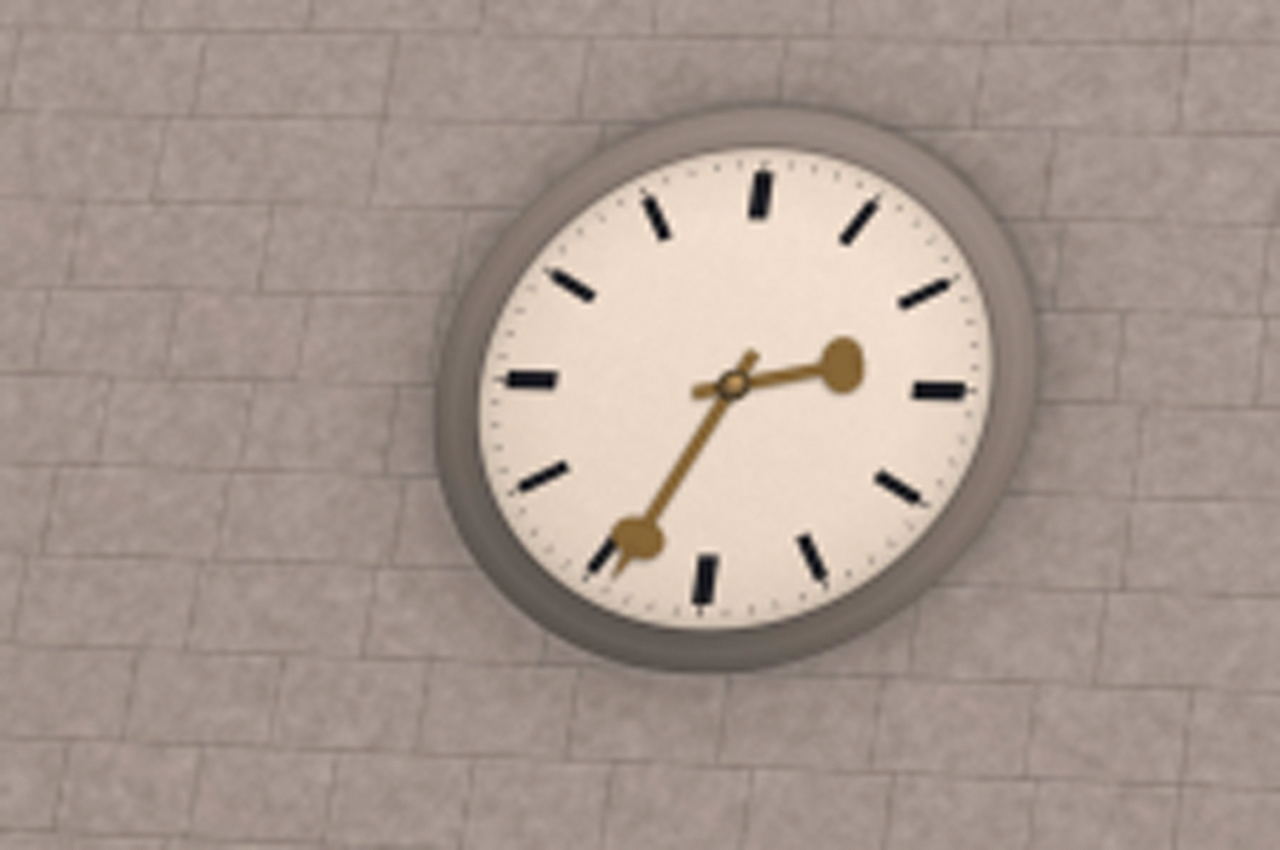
2:34
